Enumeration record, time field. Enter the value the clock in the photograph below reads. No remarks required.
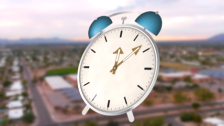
12:08
